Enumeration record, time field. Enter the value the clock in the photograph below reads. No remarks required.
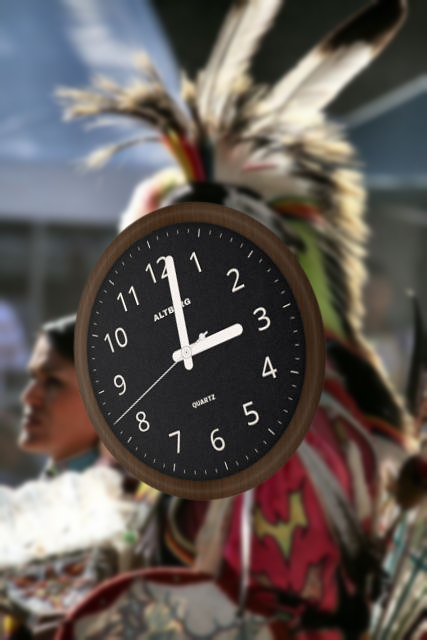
3:01:42
